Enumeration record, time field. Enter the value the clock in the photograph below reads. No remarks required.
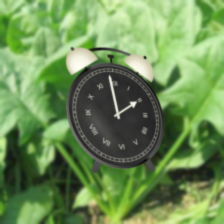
1:59
